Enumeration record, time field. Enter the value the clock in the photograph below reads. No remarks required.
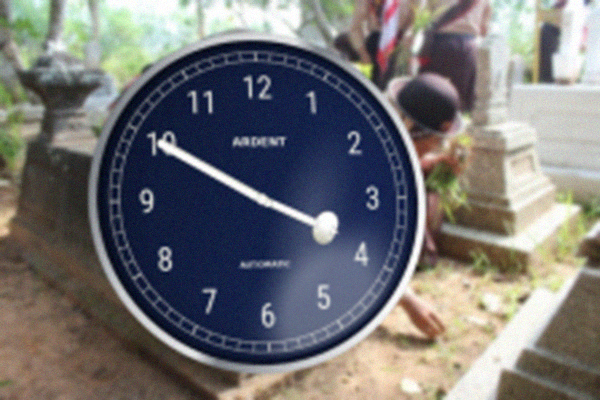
3:50
